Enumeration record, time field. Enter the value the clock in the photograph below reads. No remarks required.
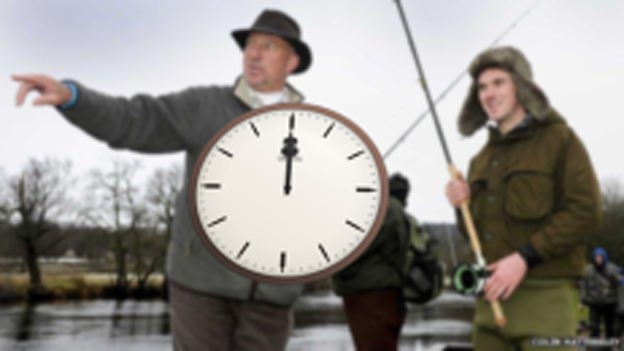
12:00
